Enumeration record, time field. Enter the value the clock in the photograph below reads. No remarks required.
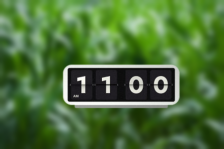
11:00
